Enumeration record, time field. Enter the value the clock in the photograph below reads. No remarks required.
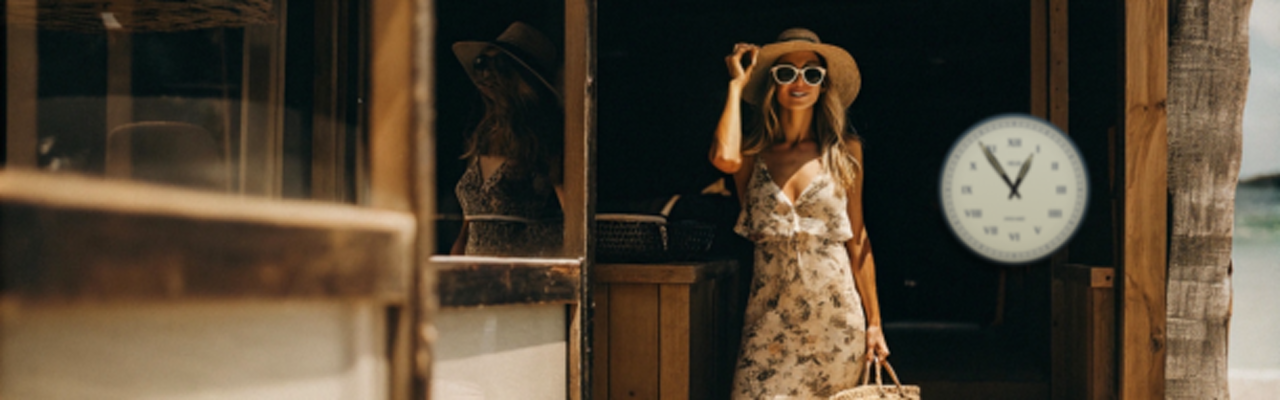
12:54
